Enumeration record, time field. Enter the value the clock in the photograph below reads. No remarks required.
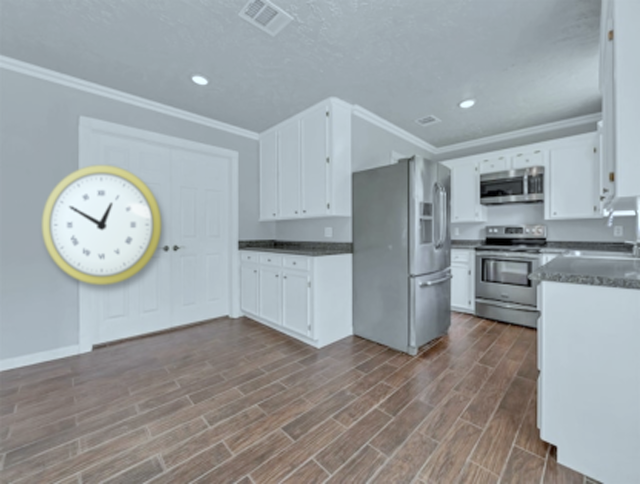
12:50
